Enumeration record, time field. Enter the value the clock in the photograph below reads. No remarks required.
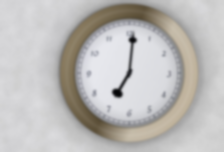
7:01
